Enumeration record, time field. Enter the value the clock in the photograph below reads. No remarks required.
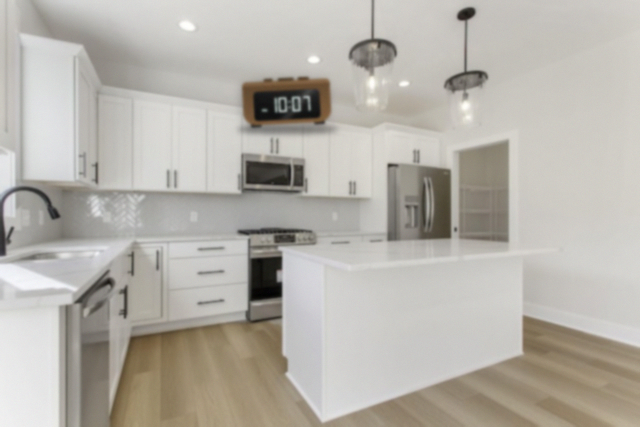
10:07
